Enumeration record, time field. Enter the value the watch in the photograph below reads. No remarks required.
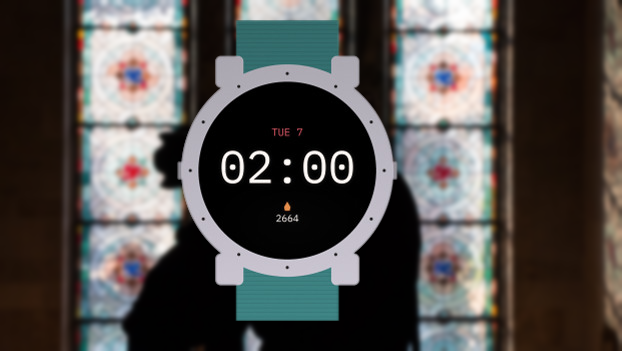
2:00
